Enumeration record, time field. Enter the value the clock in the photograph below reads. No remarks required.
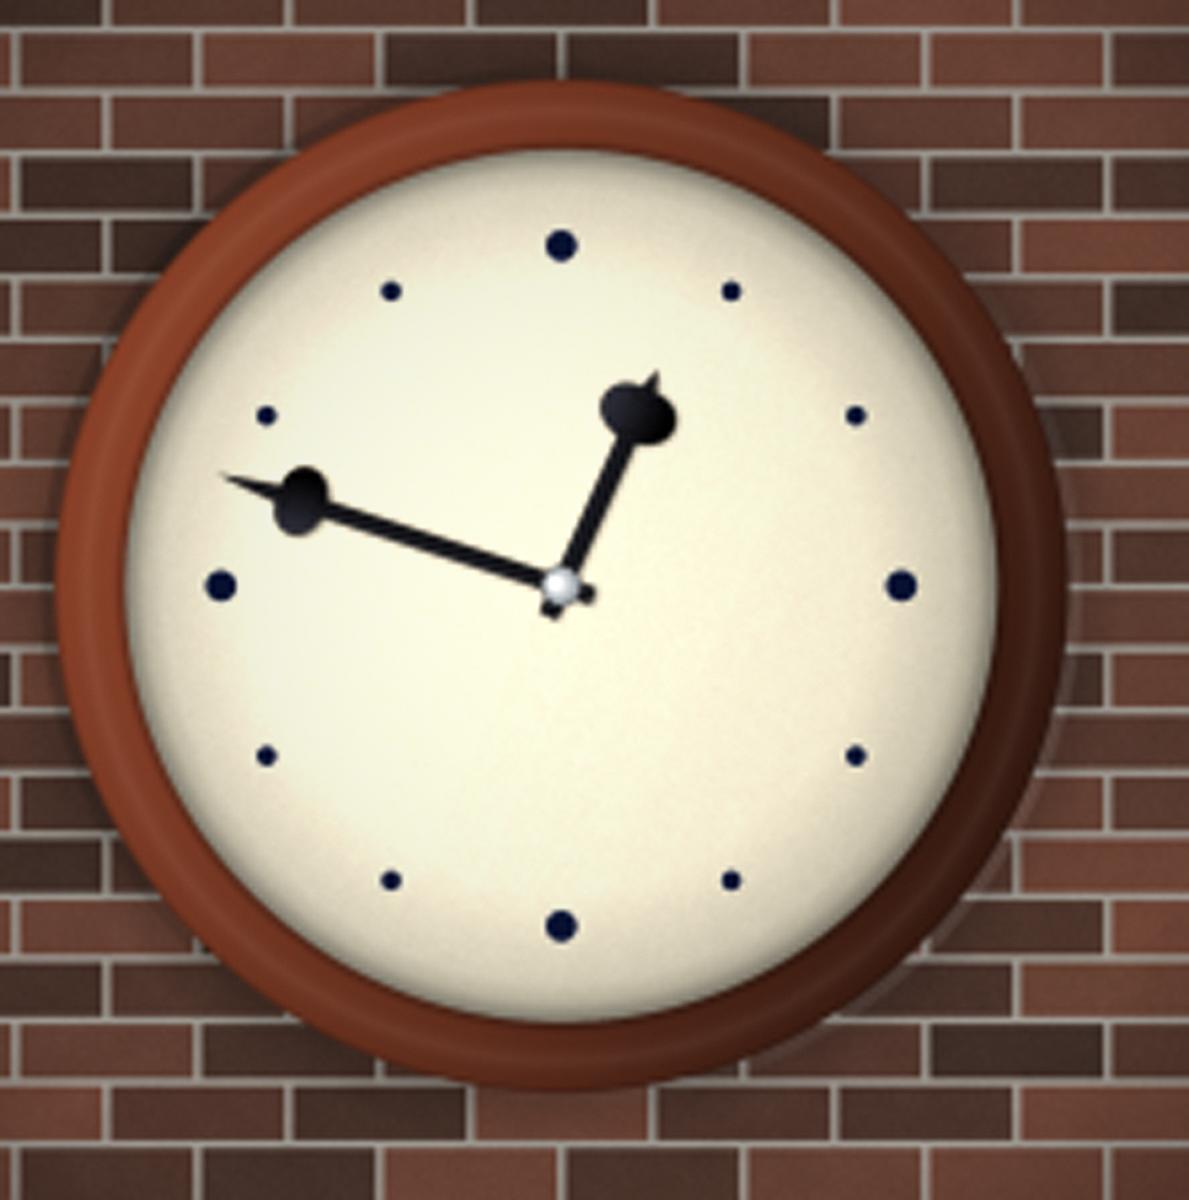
12:48
